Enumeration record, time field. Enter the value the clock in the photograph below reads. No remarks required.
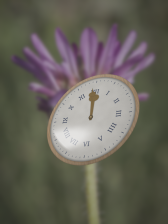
11:59
